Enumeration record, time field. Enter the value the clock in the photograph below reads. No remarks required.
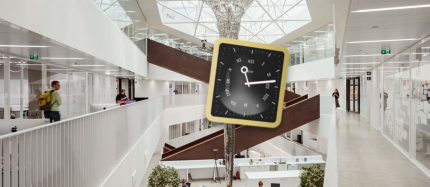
11:13
